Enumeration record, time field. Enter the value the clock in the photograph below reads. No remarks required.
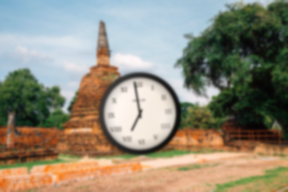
6:59
